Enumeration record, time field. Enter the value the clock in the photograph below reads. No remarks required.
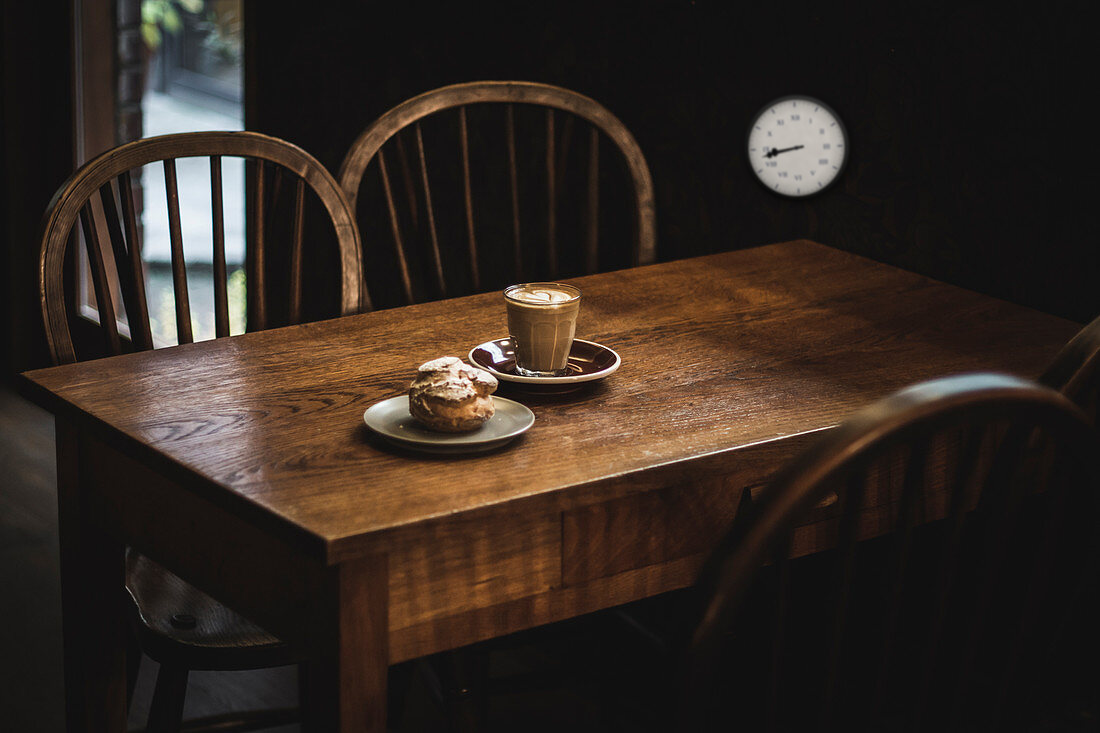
8:43
